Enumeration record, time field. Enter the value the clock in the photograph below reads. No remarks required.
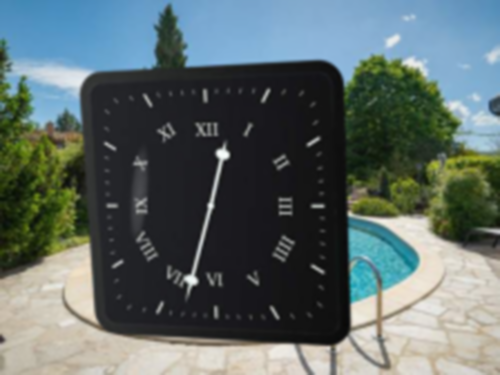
12:33
